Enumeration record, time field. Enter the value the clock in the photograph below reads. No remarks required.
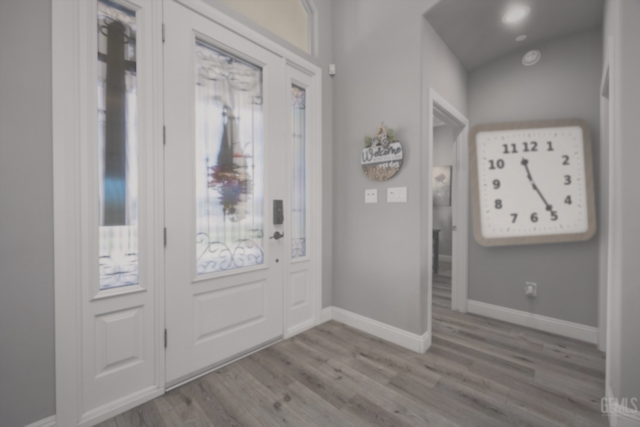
11:25
